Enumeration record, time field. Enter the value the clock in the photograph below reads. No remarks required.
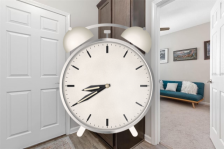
8:40
